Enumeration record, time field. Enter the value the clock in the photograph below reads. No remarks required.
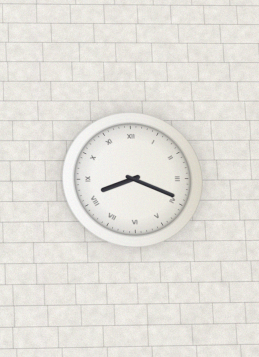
8:19
